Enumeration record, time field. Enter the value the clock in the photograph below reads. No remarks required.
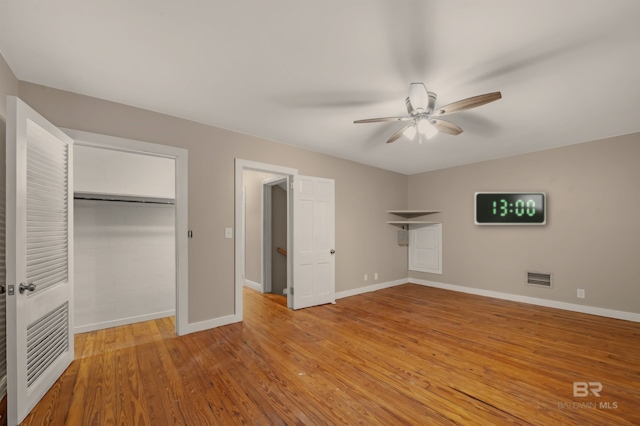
13:00
